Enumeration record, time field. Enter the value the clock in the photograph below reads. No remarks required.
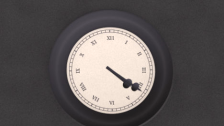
4:21
